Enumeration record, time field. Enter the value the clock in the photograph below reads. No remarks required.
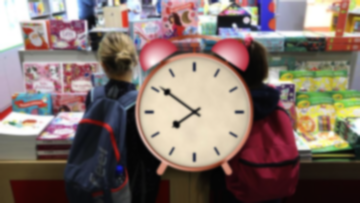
7:51
